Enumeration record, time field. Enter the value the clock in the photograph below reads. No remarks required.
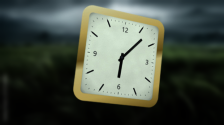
6:07
